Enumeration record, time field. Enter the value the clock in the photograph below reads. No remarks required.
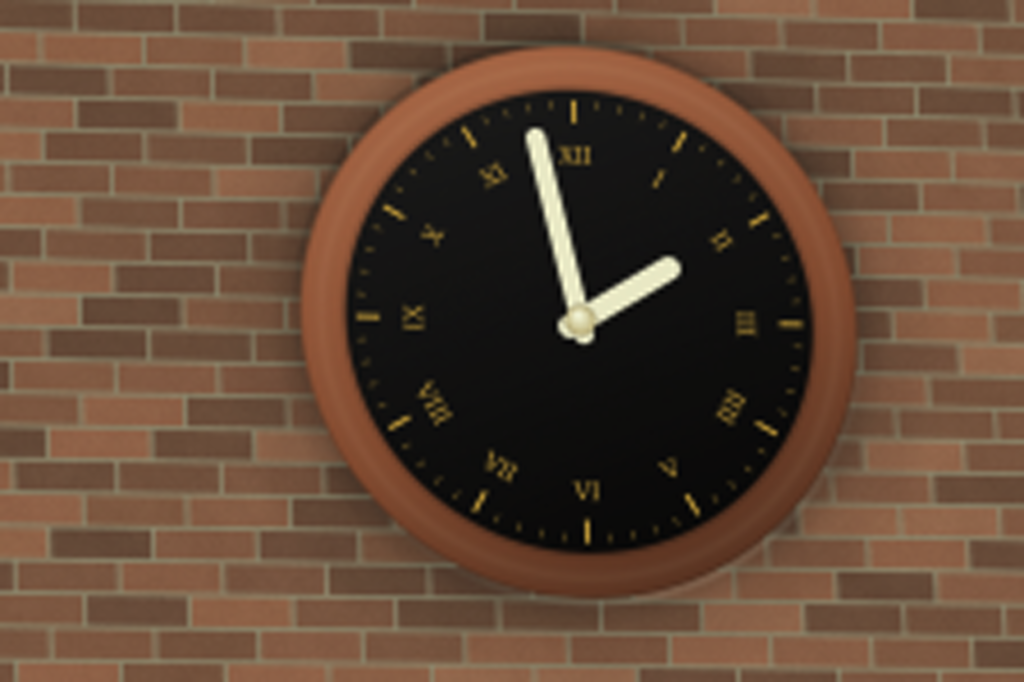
1:58
